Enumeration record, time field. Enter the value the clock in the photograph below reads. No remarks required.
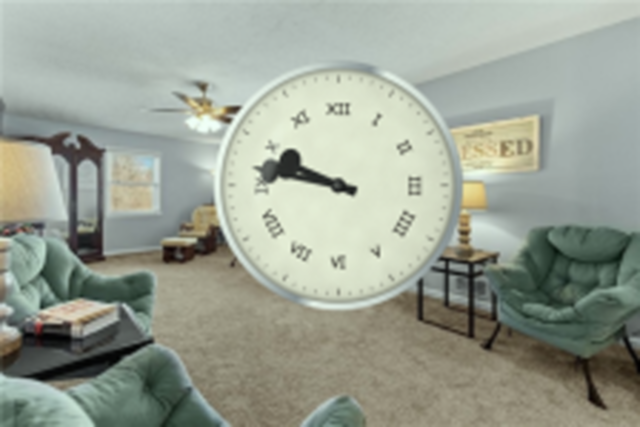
9:47
